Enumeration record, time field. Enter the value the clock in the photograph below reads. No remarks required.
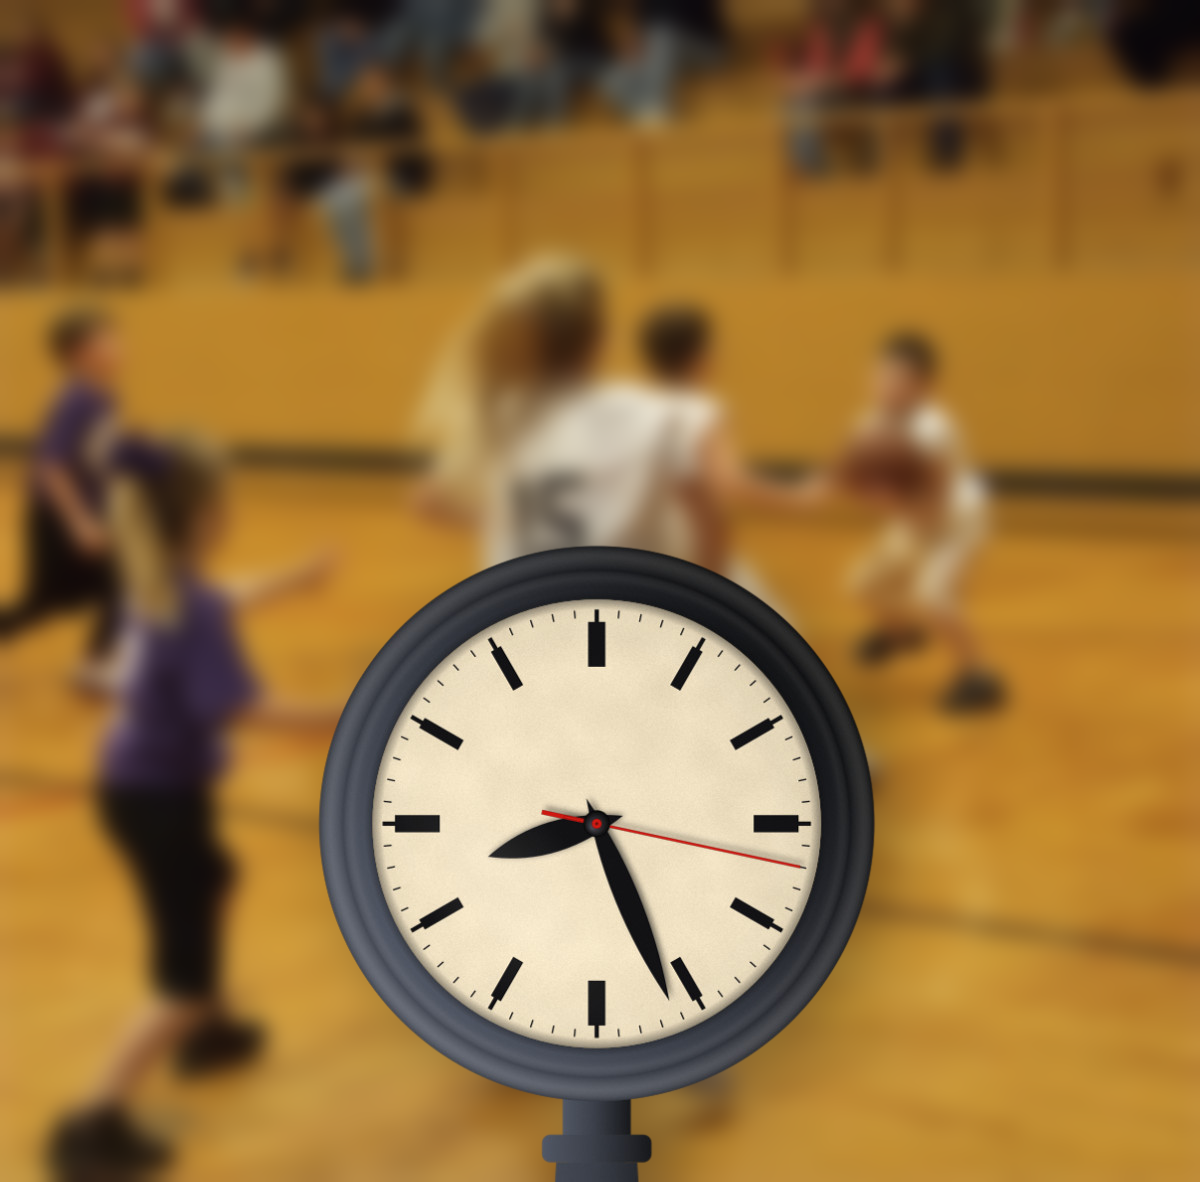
8:26:17
